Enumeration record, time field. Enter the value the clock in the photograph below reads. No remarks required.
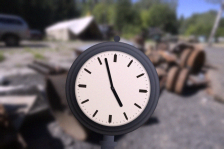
4:57
